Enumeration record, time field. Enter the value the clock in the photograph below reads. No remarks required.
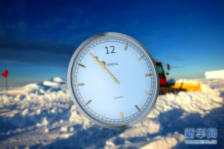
10:54
